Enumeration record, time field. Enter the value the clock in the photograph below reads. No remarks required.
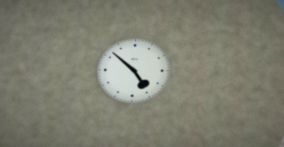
4:52
